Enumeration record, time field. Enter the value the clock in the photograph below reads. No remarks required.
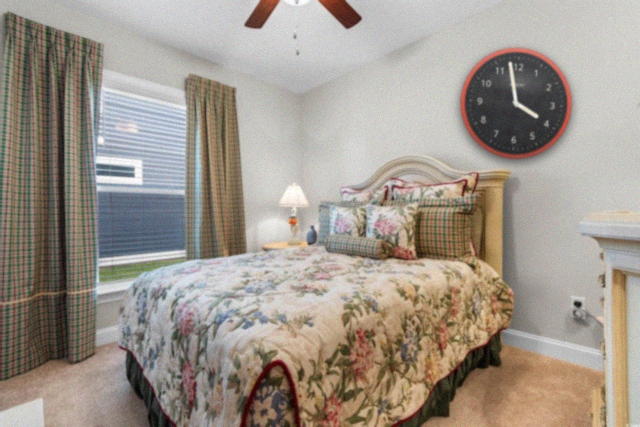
3:58
